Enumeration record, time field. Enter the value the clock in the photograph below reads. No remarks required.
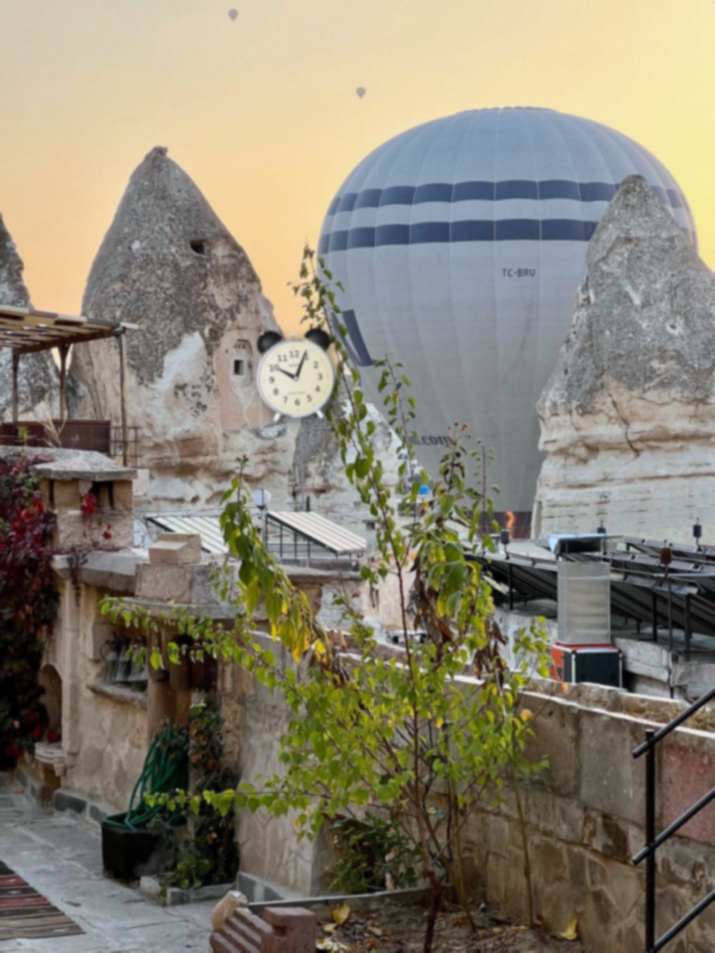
10:04
